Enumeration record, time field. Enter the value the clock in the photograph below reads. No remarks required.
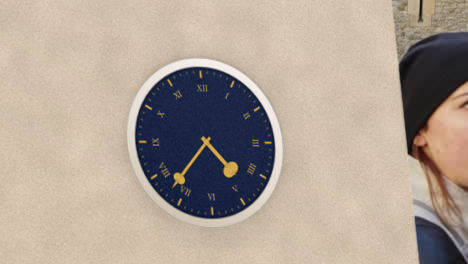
4:37
